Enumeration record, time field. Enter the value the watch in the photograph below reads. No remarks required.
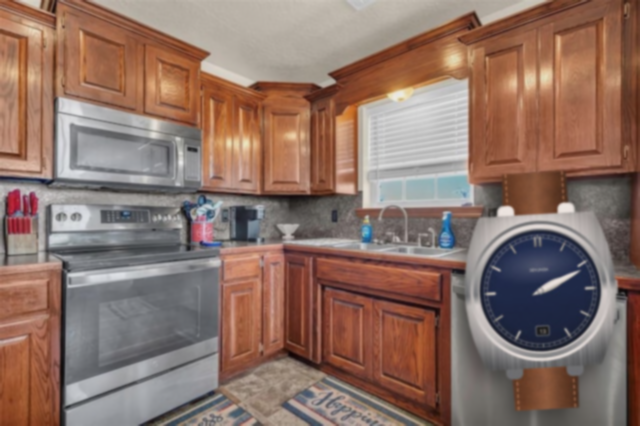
2:11
